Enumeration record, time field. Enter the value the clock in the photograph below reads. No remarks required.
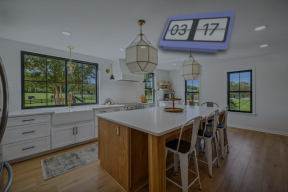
3:17
